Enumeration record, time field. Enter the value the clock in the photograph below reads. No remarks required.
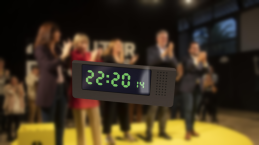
22:20:14
